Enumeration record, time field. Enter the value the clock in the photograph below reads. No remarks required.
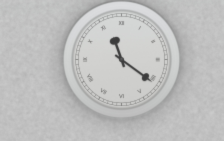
11:21
